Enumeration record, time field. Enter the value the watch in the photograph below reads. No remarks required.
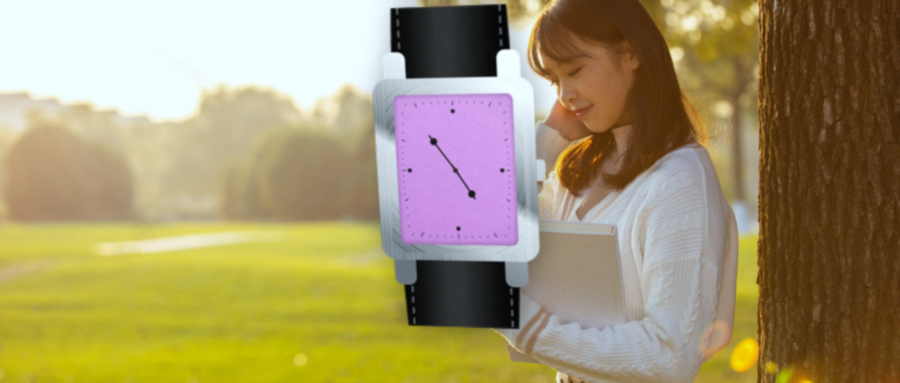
4:54
